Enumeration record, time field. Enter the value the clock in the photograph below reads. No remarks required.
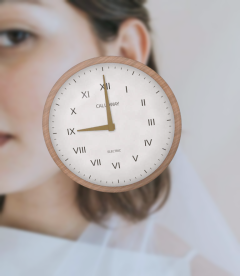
9:00
